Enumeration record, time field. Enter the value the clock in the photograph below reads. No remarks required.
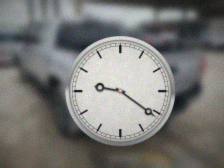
9:21
